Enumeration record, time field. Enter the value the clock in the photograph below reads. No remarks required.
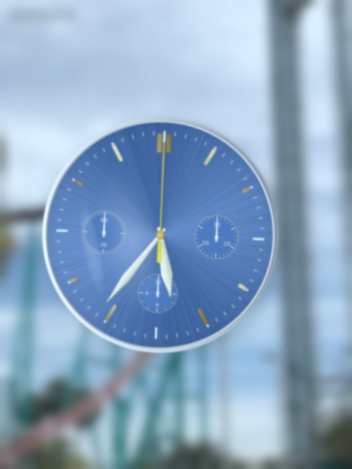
5:36
